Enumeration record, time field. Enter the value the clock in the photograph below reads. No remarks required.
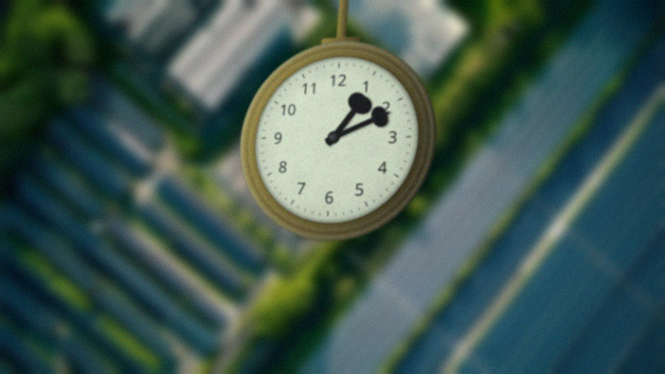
1:11
